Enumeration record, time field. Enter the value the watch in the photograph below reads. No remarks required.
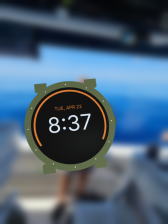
8:37
